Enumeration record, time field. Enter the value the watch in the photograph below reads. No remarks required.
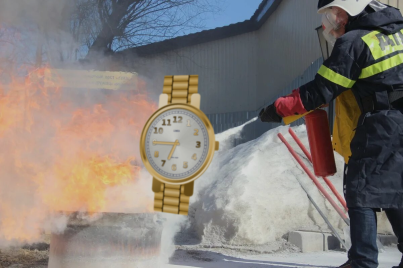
6:45
